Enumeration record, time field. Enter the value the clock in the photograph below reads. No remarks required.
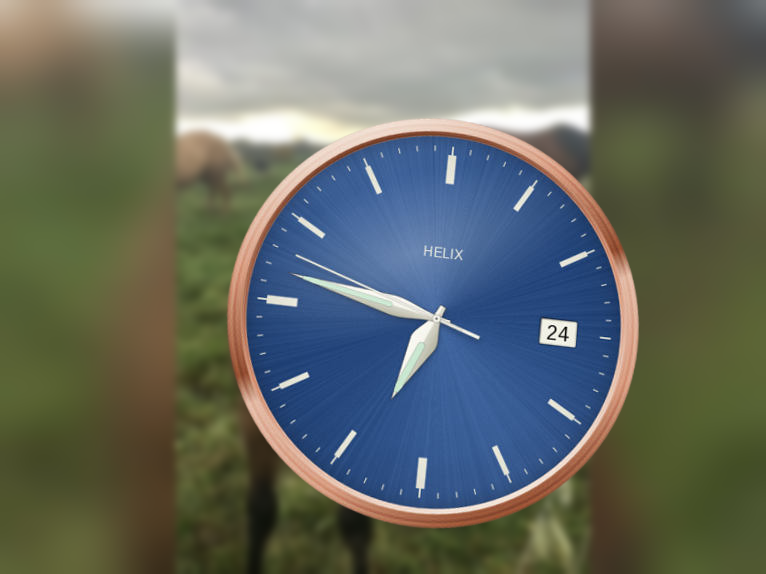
6:46:48
